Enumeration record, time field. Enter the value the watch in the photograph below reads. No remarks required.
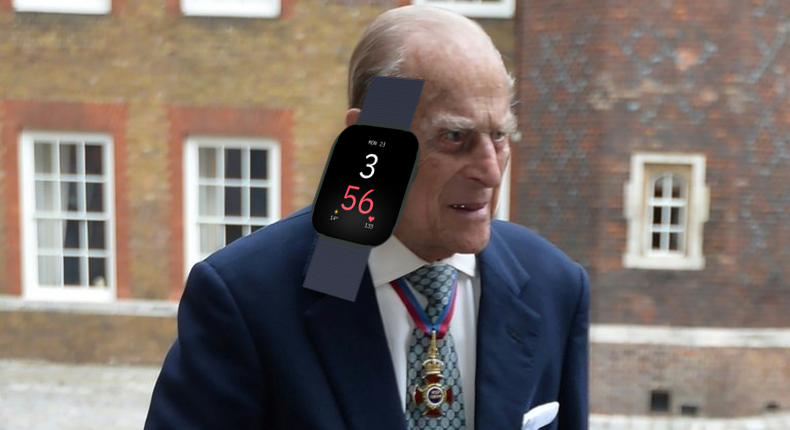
3:56
